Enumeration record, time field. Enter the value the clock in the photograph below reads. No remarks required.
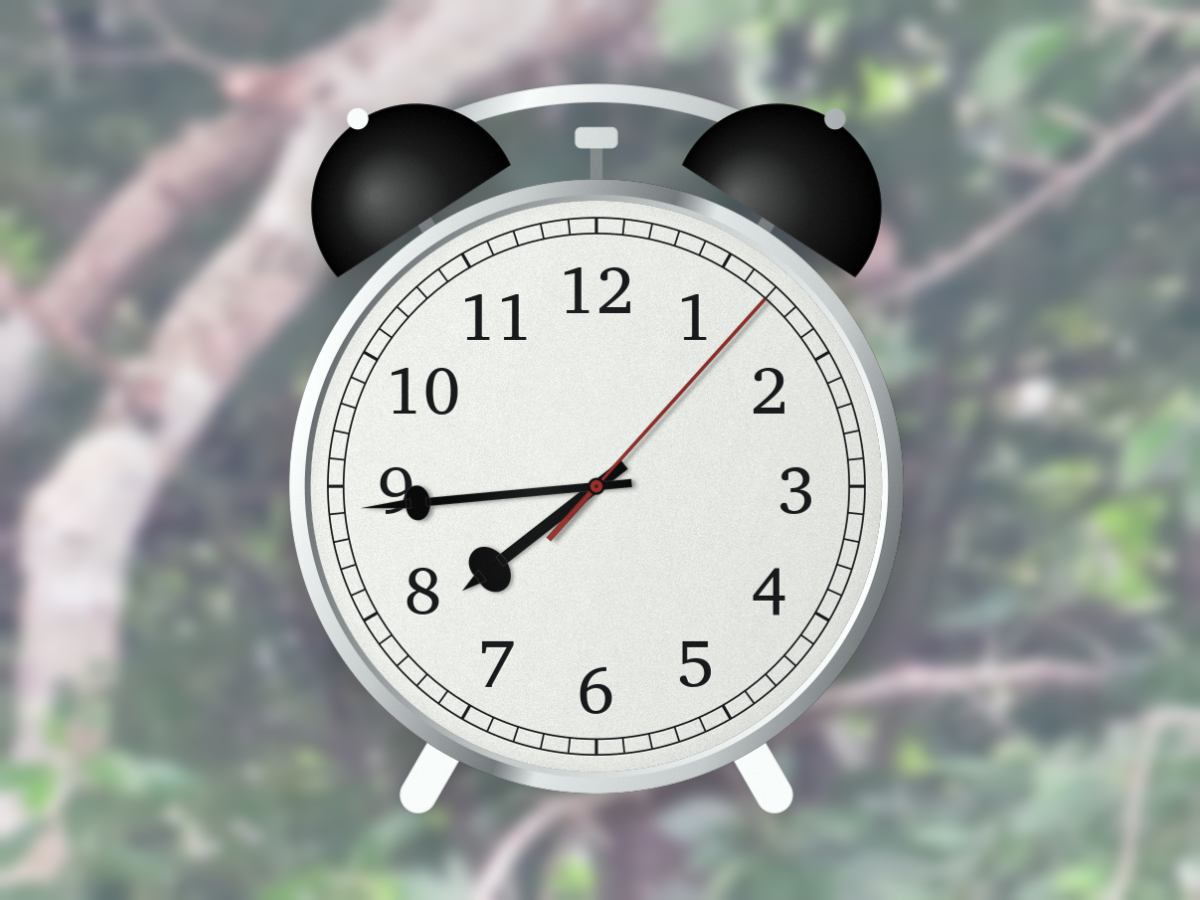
7:44:07
